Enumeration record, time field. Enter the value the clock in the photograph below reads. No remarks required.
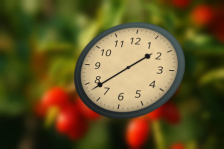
1:38
